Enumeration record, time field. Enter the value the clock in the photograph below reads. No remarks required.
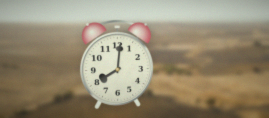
8:01
